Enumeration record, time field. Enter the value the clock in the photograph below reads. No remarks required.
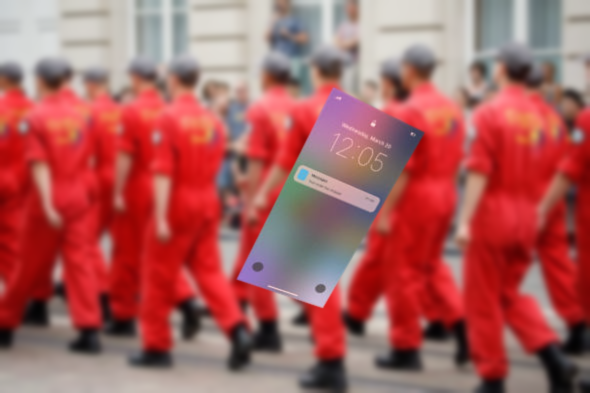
12:05
